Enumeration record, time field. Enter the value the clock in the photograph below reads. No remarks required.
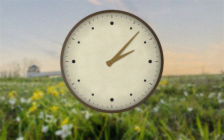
2:07
